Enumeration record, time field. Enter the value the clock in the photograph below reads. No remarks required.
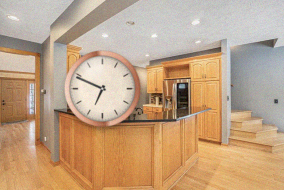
6:49
